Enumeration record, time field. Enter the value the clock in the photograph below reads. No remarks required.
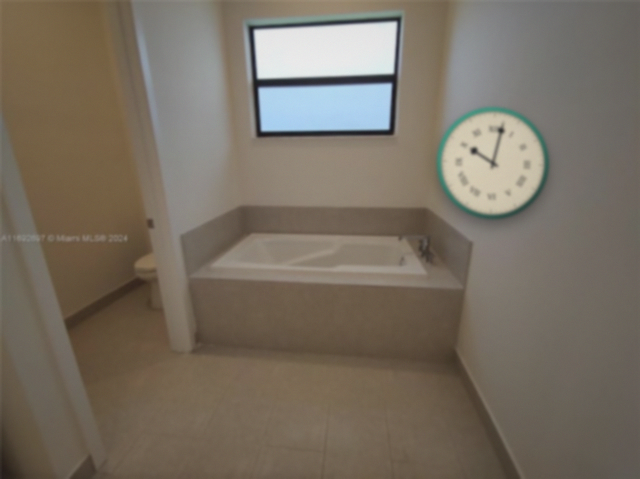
10:02
